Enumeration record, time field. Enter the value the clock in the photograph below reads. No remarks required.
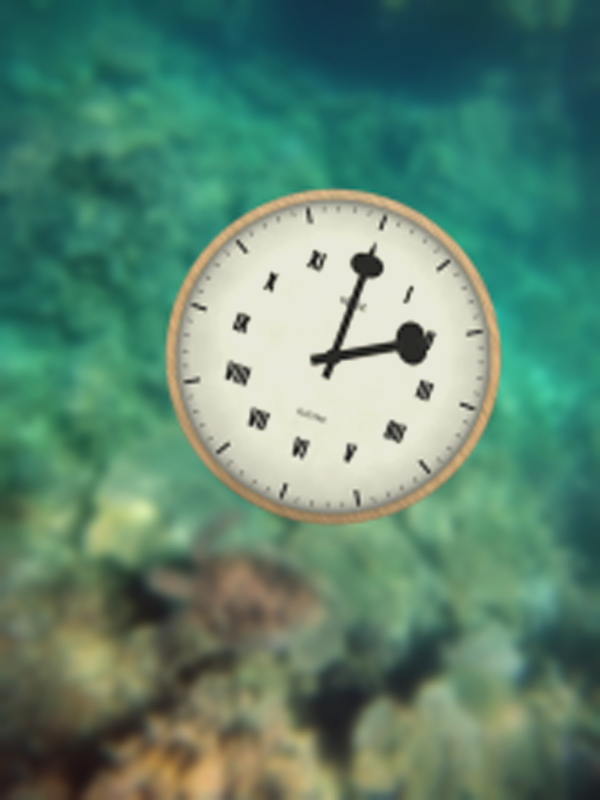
2:00
